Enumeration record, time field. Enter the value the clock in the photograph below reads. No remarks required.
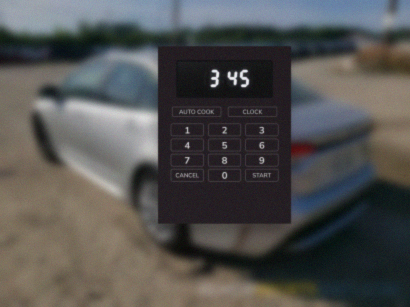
3:45
